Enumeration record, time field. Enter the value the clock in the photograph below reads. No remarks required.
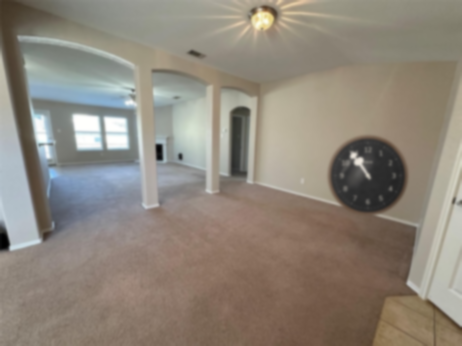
10:54
